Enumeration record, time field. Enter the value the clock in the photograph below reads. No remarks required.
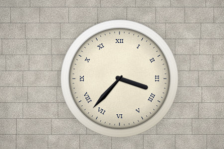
3:37
